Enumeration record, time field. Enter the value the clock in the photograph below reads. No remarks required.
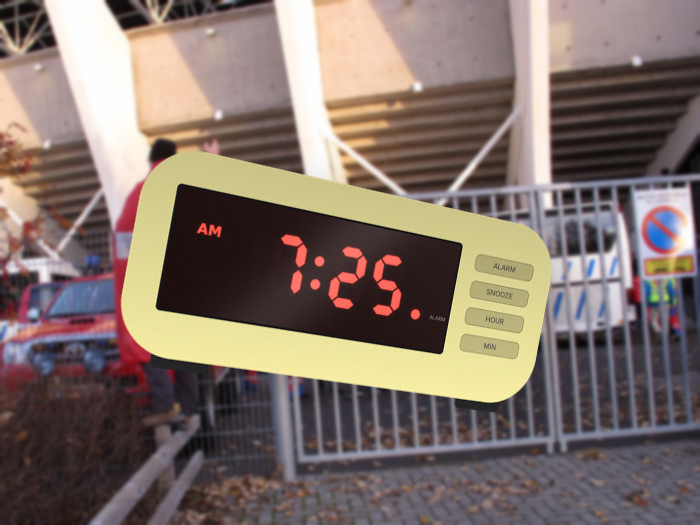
7:25
